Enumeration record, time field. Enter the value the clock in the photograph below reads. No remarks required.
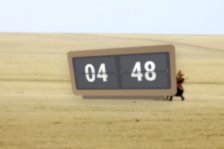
4:48
